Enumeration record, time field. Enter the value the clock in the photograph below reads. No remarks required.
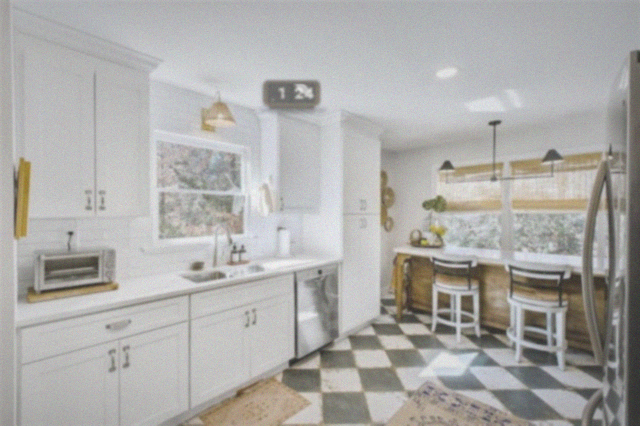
1:24
